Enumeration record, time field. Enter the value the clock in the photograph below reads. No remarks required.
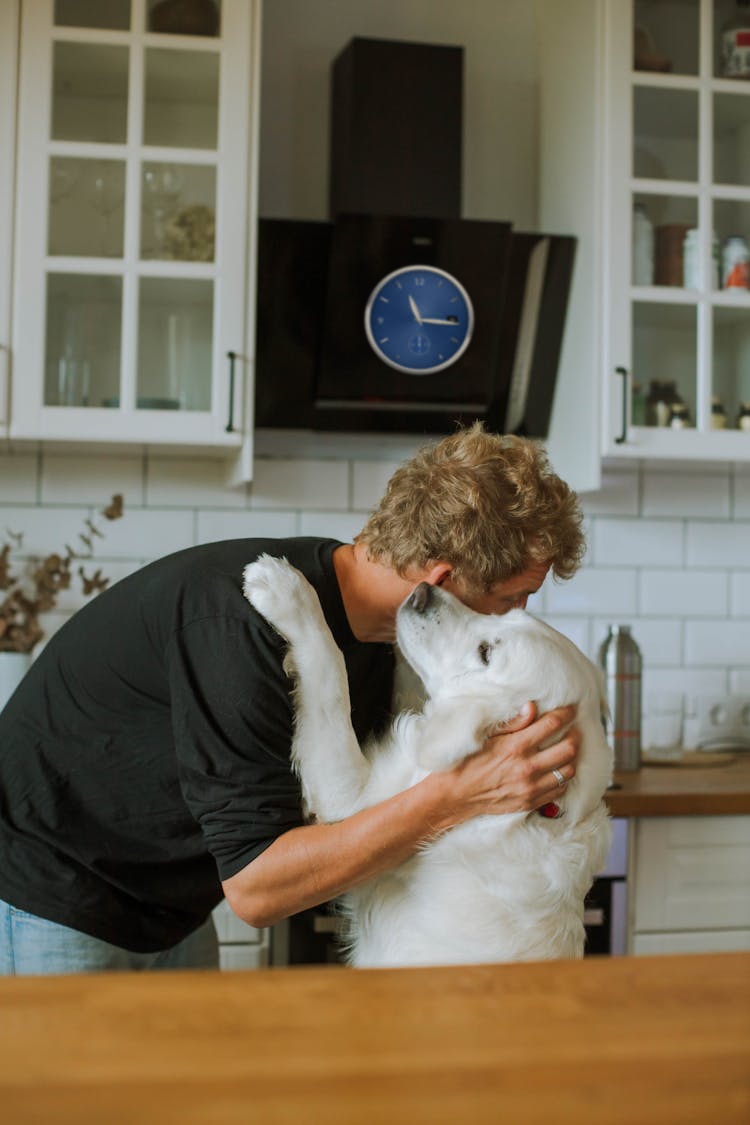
11:16
